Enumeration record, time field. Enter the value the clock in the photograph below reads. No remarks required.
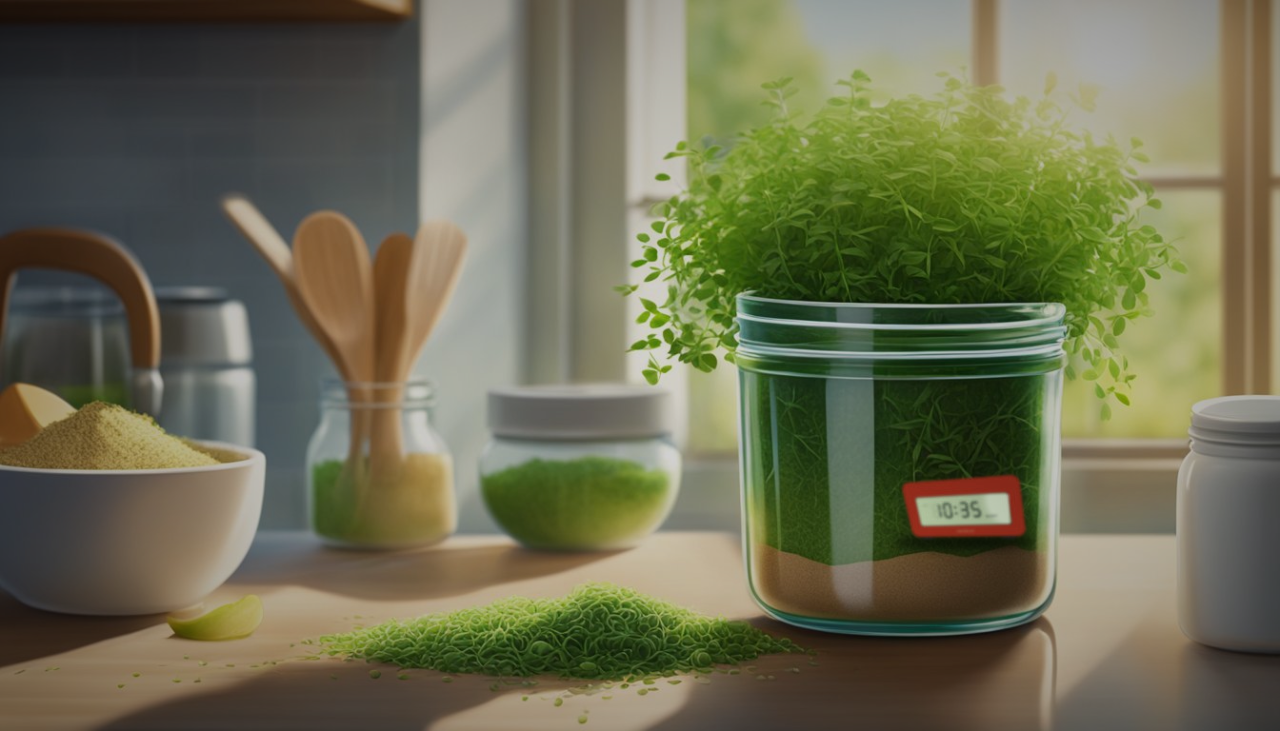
10:35
